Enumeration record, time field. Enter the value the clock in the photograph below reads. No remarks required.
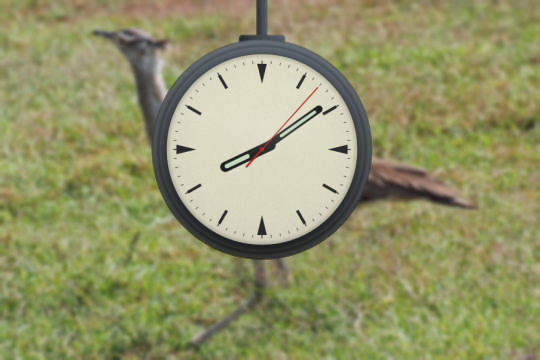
8:09:07
